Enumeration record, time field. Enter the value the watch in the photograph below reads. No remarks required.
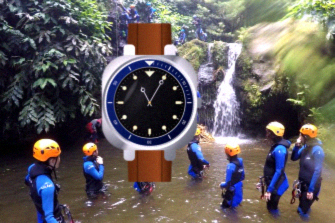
11:05
